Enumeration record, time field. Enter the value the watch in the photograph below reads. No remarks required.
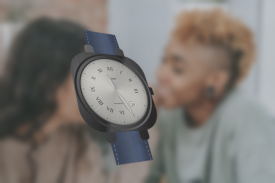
11:26
